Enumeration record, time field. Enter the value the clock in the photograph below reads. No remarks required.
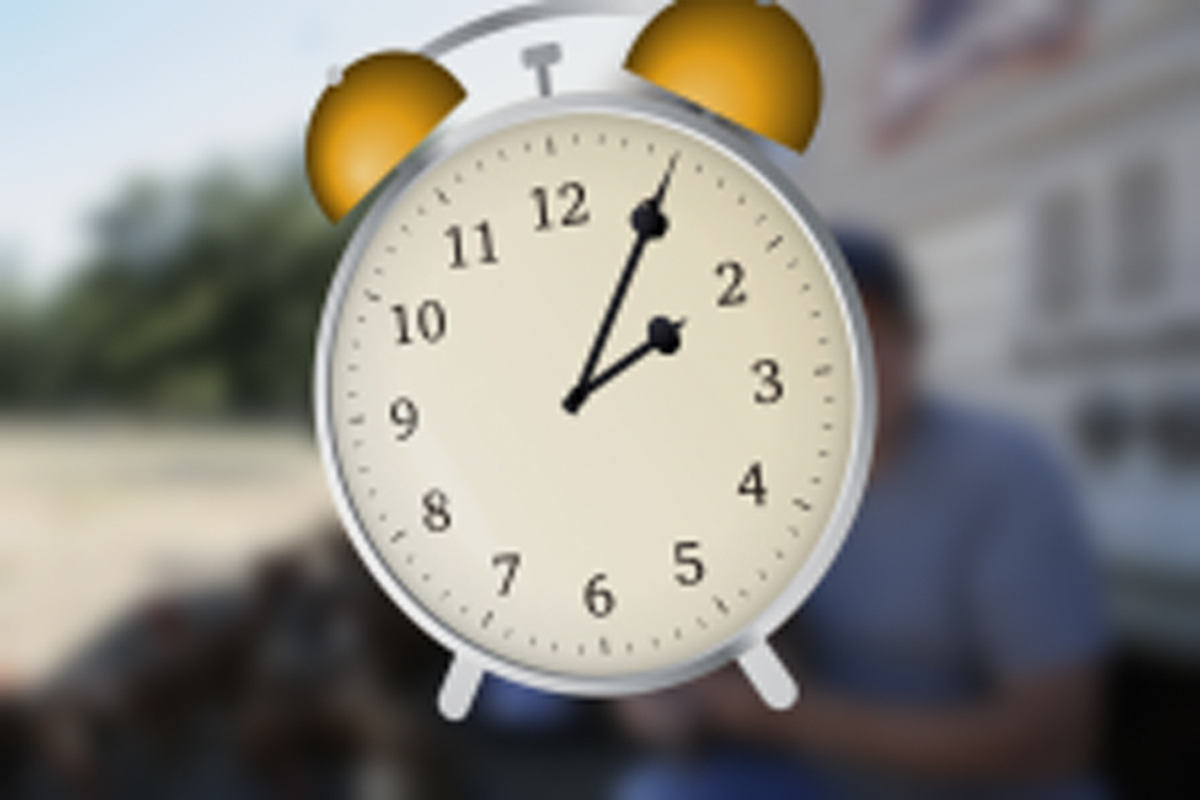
2:05
